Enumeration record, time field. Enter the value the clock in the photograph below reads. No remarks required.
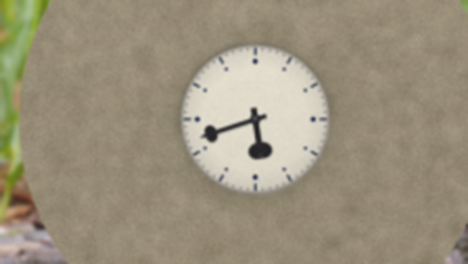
5:42
